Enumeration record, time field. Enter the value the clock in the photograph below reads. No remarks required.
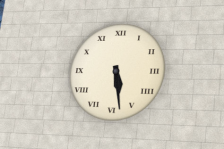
5:28
